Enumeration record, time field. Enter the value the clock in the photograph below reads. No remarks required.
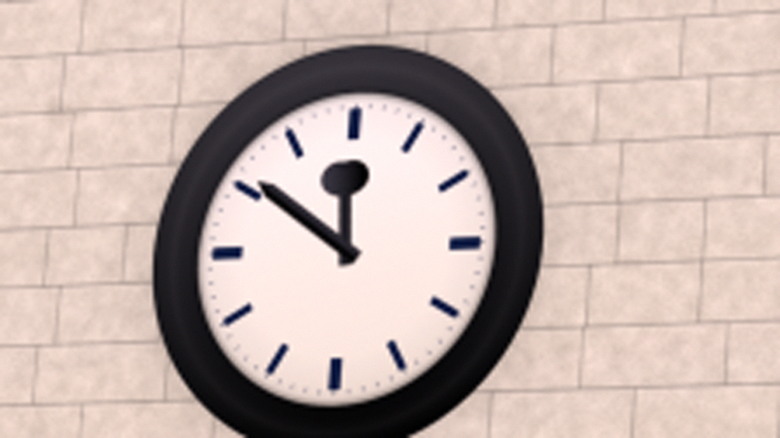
11:51
